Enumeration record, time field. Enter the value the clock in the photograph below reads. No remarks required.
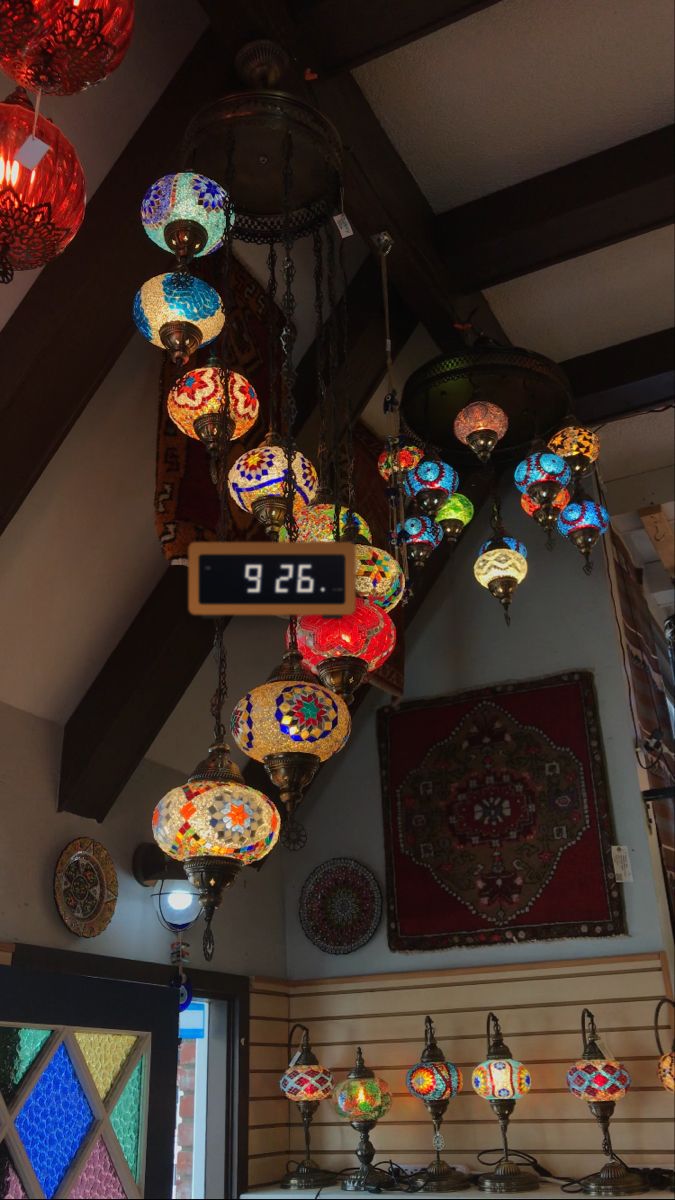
9:26
